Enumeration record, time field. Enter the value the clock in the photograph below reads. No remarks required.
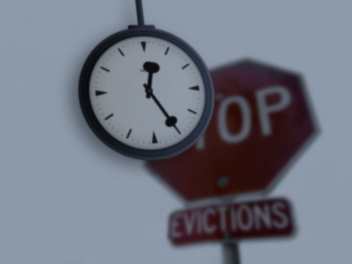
12:25
